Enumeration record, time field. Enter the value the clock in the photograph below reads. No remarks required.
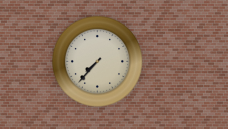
7:37
